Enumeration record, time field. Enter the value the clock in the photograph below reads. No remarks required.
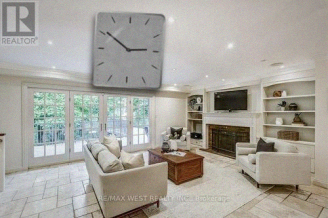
2:51
